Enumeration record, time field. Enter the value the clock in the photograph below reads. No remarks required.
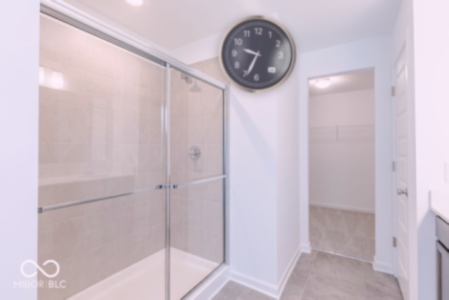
9:34
